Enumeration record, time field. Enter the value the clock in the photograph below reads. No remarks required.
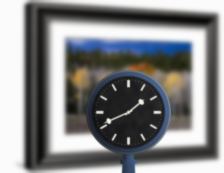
1:41
